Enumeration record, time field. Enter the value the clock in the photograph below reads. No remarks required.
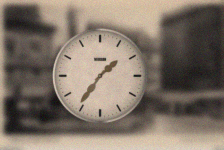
1:36
